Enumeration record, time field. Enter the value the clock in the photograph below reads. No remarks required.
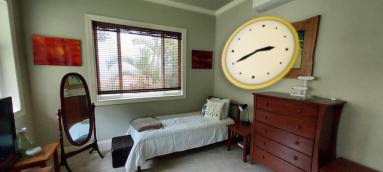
2:40
